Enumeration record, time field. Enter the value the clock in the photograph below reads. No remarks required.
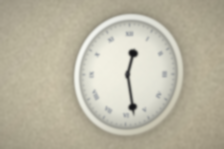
12:28
